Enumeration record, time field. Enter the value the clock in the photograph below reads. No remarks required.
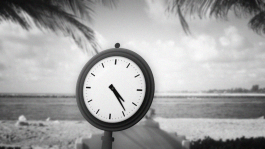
4:24
